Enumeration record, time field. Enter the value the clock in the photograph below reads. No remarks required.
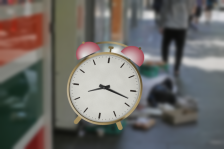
8:18
